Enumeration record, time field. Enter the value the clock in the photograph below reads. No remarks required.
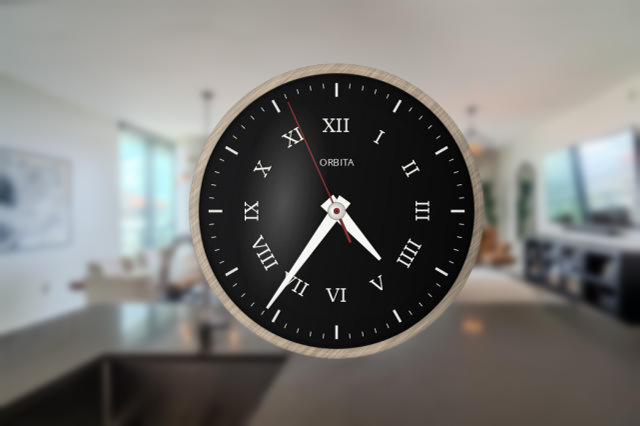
4:35:56
